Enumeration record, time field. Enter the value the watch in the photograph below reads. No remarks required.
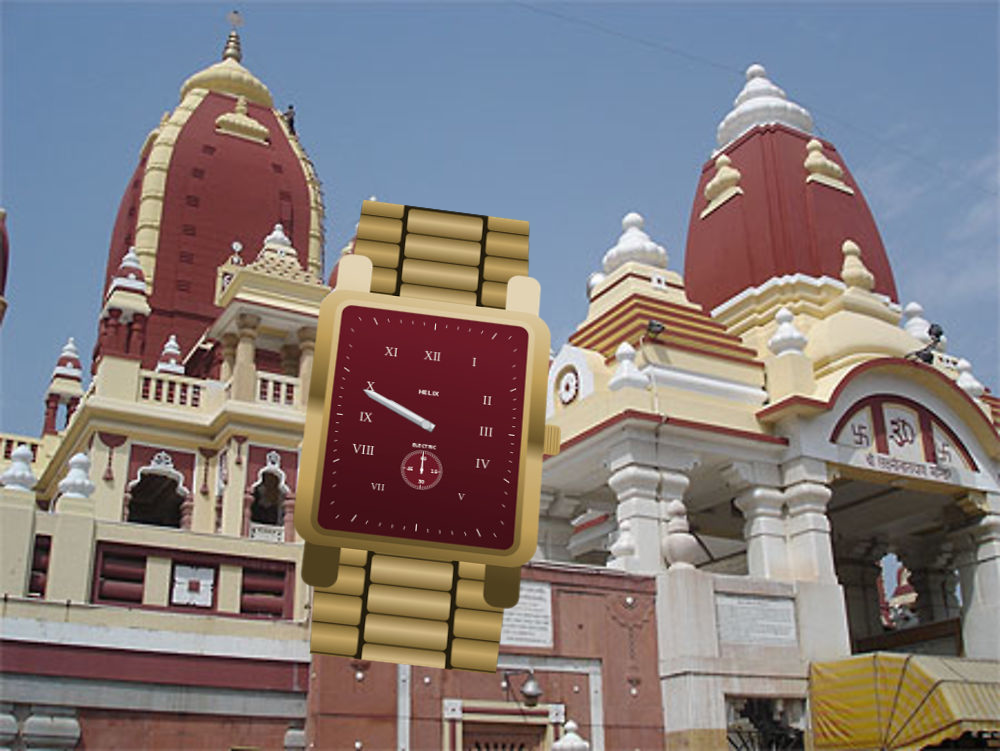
9:49
